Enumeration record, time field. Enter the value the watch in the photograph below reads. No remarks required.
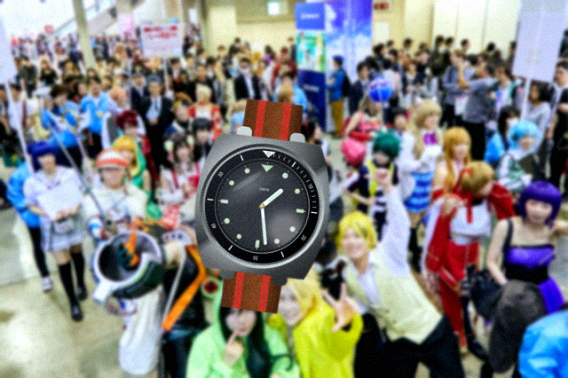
1:28
